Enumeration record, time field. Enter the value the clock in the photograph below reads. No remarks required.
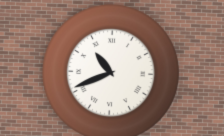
10:41
